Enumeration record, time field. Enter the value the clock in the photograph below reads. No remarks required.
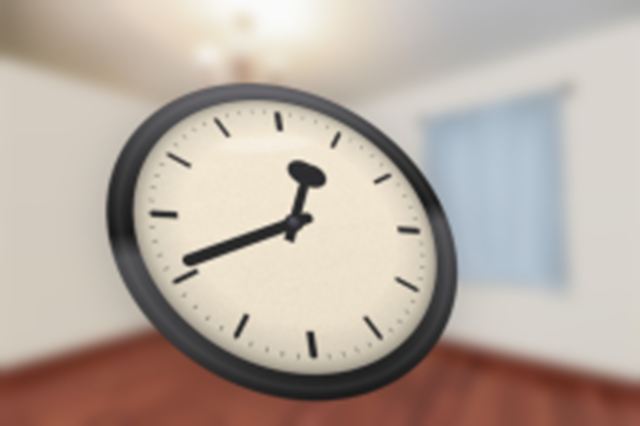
12:41
